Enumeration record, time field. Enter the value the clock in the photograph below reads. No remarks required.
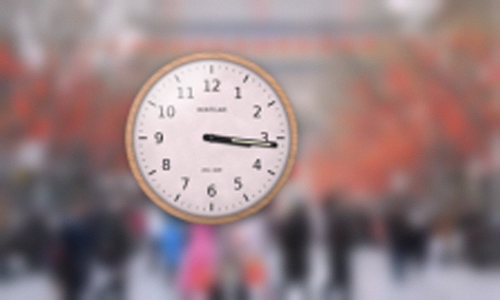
3:16
